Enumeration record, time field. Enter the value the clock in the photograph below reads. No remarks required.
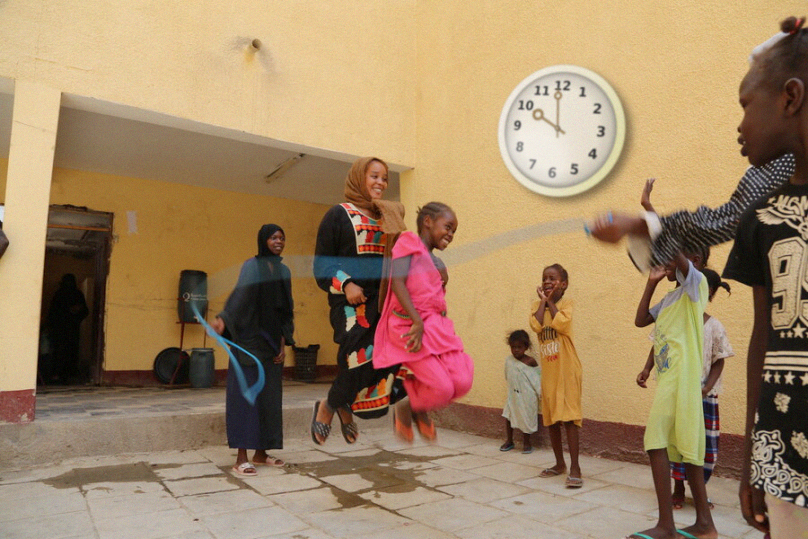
9:59
